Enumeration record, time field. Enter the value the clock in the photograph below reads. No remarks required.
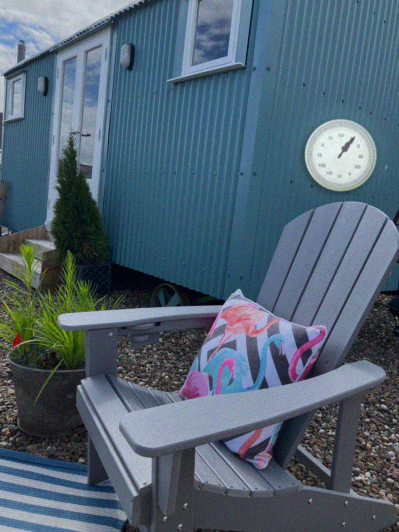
1:06
